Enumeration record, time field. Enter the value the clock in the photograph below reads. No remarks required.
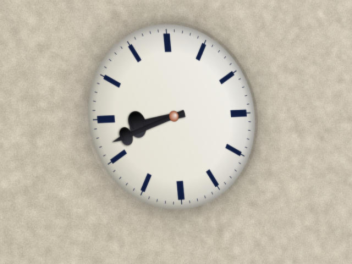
8:42
